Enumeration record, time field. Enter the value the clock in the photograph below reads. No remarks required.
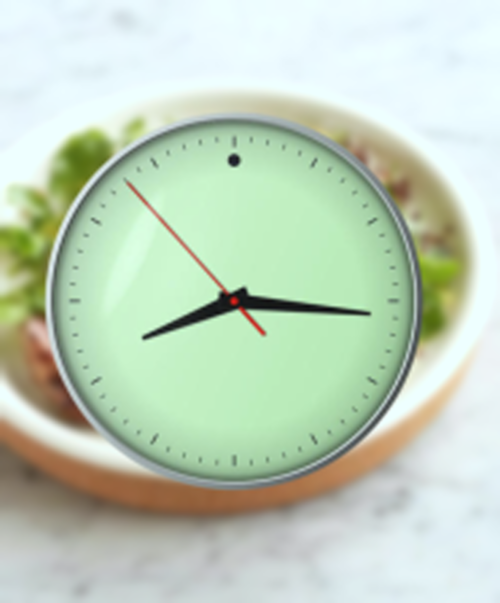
8:15:53
